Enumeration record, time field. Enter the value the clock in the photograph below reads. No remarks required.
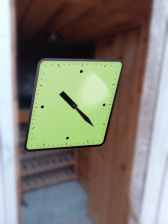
10:22
